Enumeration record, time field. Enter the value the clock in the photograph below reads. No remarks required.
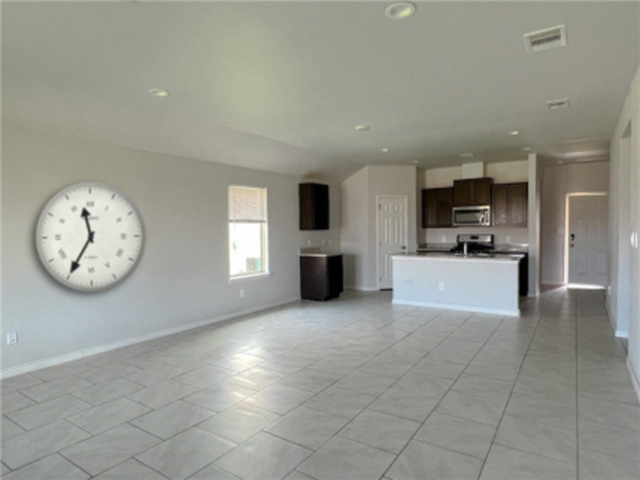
11:35
